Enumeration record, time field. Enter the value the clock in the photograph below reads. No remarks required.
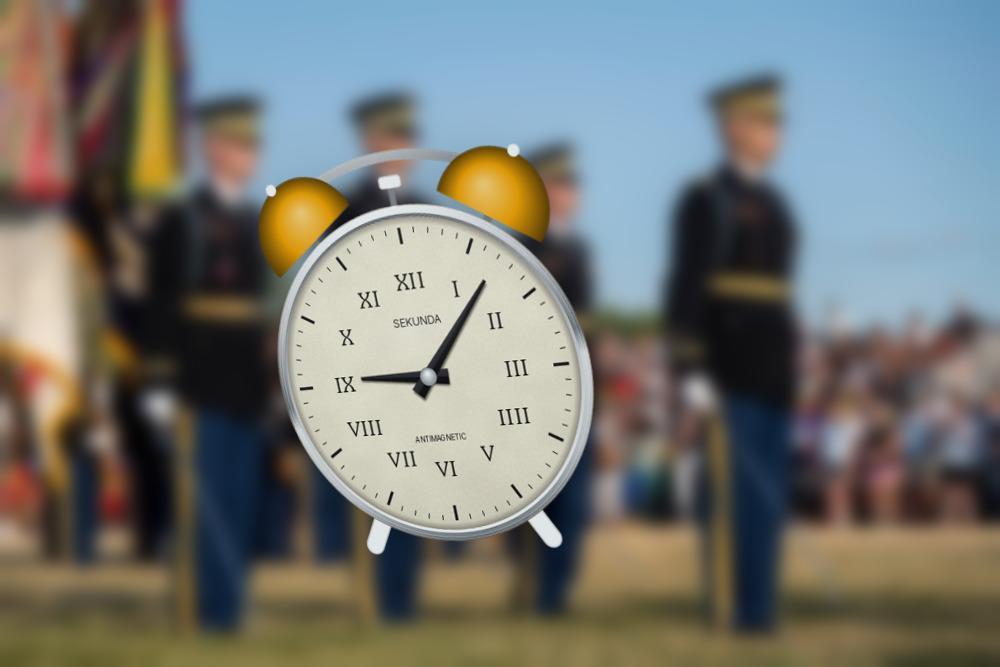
9:07
